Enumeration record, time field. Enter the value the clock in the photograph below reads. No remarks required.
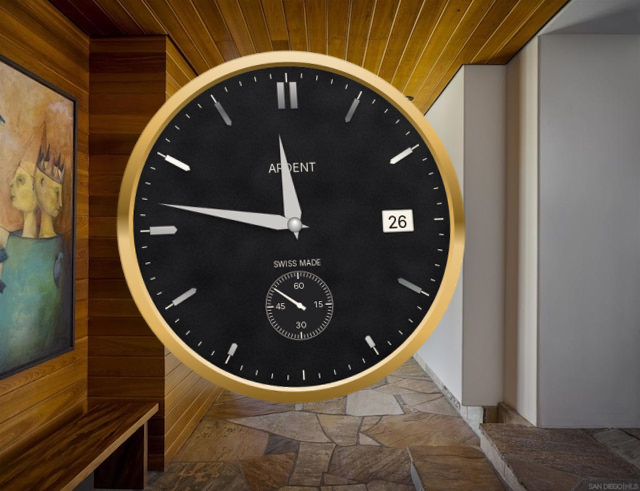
11:46:51
